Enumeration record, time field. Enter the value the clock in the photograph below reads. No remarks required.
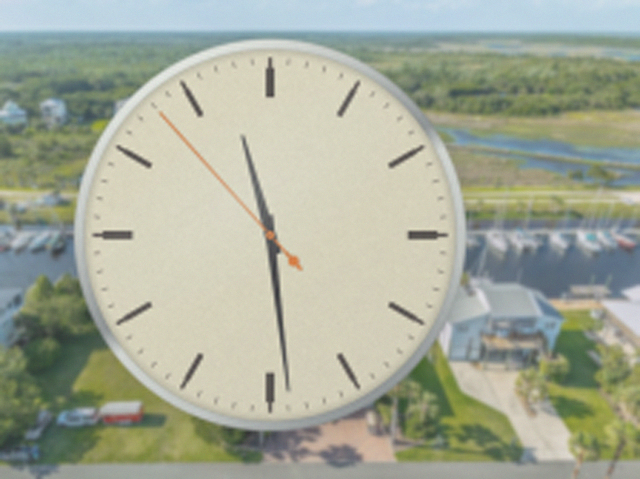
11:28:53
